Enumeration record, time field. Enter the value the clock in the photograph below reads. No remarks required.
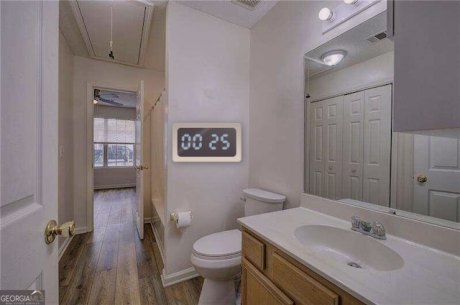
0:25
